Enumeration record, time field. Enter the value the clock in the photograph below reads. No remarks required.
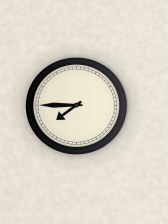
7:45
